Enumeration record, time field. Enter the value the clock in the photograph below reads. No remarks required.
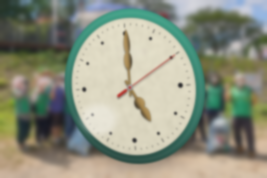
5:00:10
